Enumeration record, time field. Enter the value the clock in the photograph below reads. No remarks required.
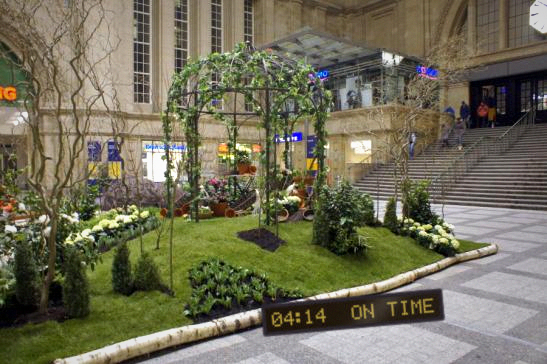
4:14
